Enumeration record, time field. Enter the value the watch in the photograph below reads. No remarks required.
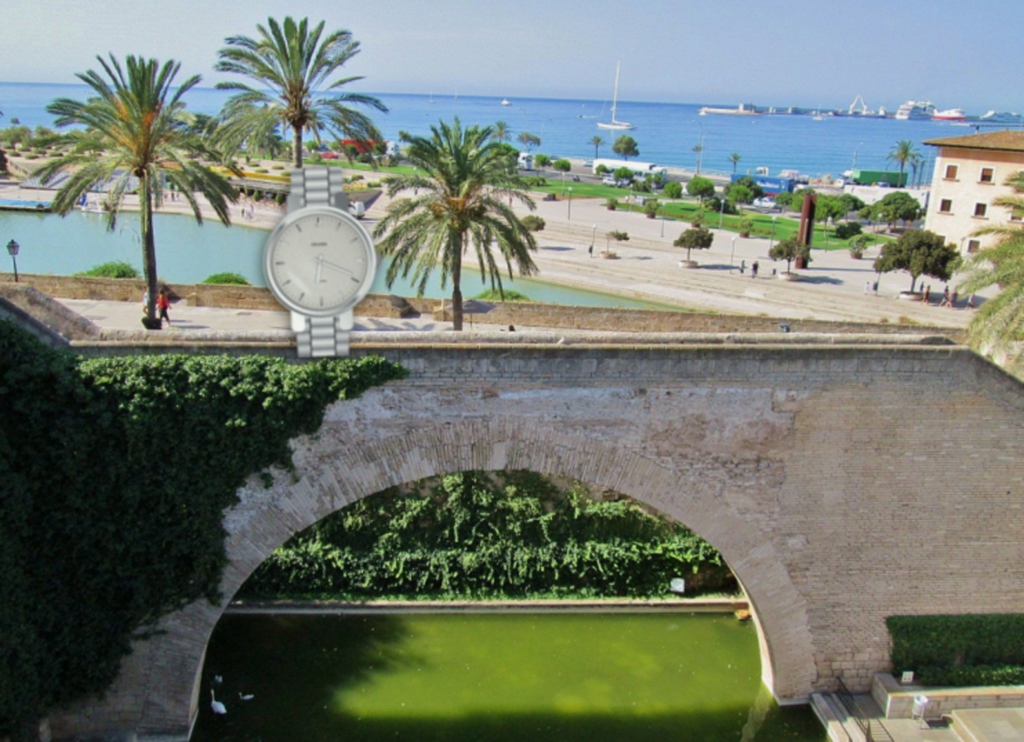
6:19
